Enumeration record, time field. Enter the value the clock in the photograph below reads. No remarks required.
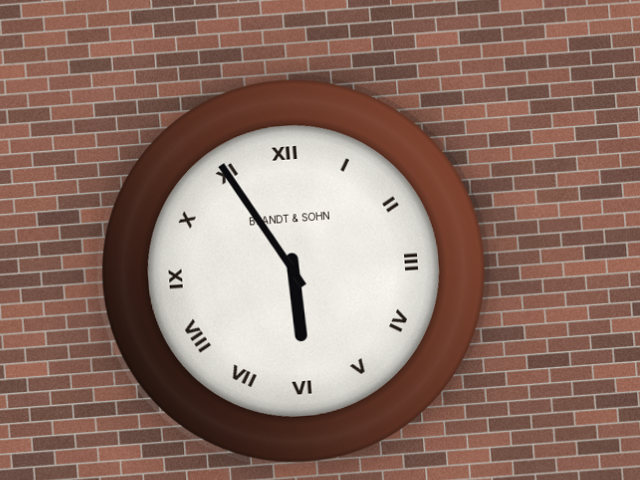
5:55
